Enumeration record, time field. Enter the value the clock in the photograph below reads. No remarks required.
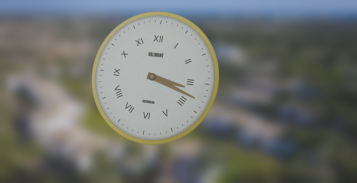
3:18
